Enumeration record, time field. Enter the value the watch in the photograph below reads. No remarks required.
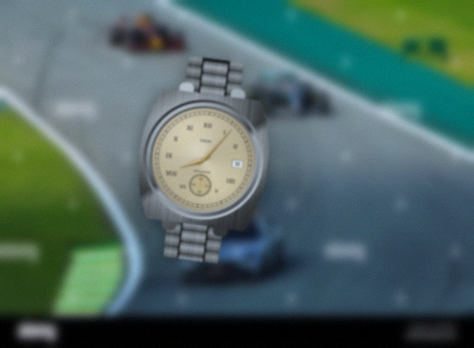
8:06
